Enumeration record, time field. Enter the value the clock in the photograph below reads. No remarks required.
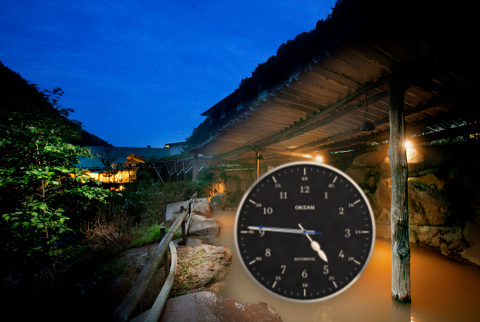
4:45:46
